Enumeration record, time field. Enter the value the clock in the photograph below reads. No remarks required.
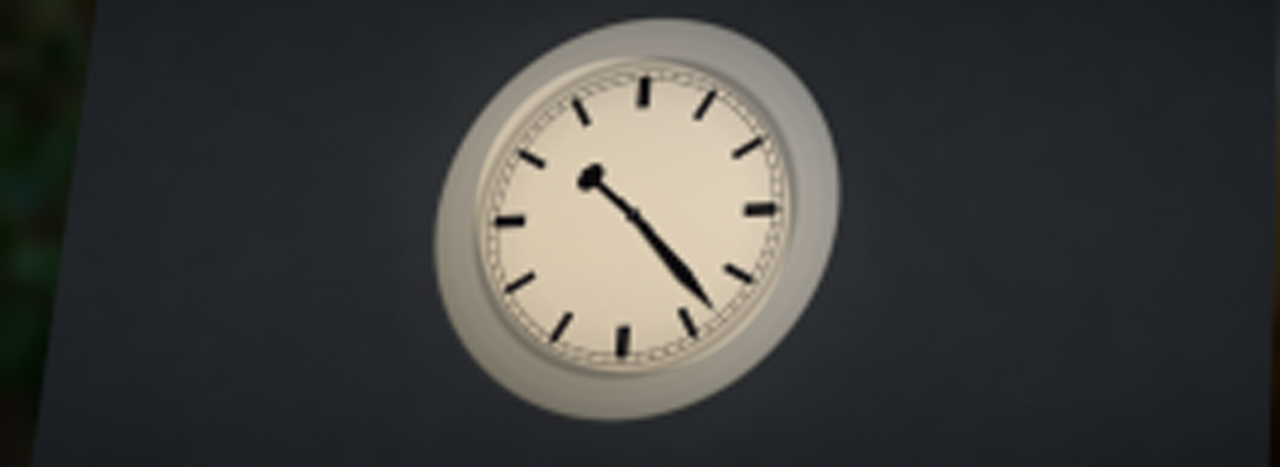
10:23
